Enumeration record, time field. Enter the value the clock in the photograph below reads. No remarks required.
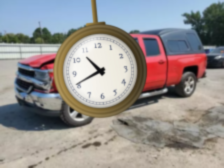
10:41
